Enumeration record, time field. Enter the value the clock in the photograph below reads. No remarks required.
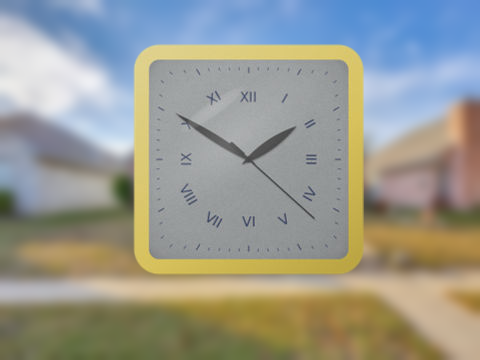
1:50:22
